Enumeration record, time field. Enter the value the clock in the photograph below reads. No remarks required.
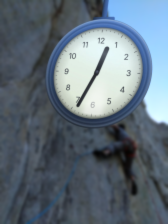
12:34
